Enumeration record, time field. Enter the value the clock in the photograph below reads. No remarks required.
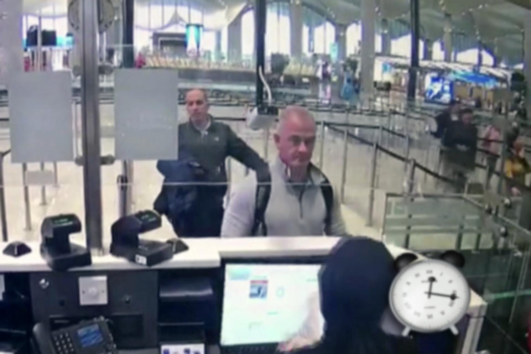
12:17
